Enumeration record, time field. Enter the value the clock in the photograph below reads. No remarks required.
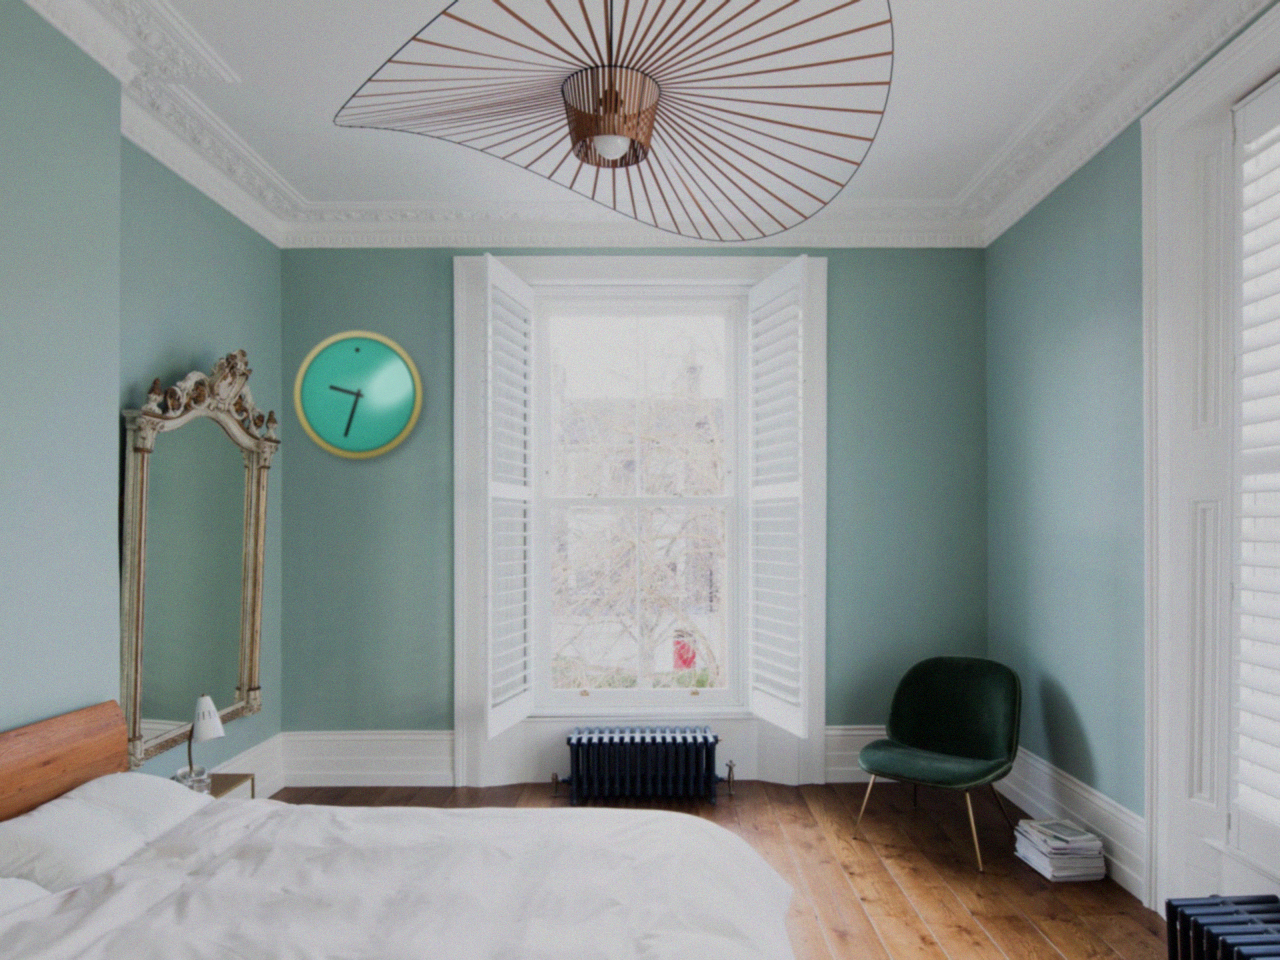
9:33
